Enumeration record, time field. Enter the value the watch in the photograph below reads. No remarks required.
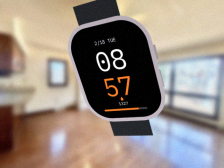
8:57
